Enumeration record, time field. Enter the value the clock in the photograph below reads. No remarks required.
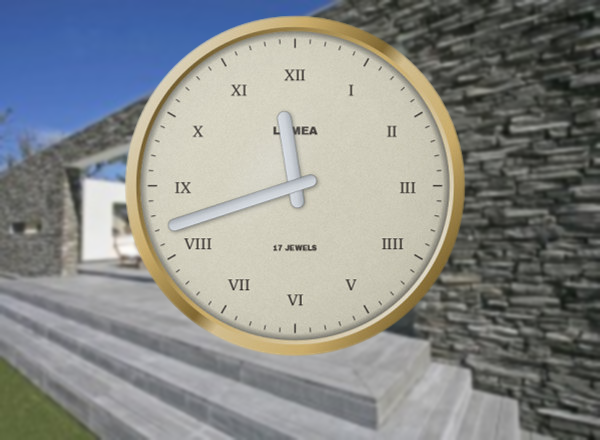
11:42
